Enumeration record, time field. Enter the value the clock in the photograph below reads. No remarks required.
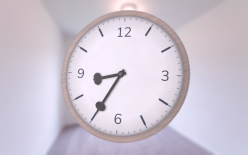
8:35
